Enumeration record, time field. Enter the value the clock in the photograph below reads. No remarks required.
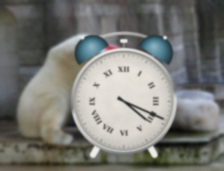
4:19
